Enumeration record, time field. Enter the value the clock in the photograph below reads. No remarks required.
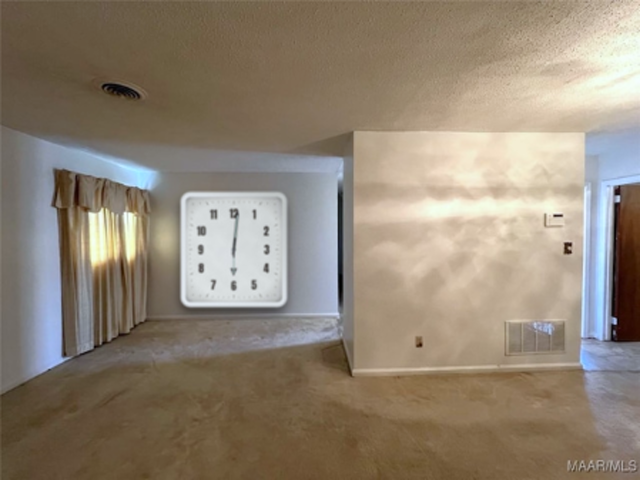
6:01
